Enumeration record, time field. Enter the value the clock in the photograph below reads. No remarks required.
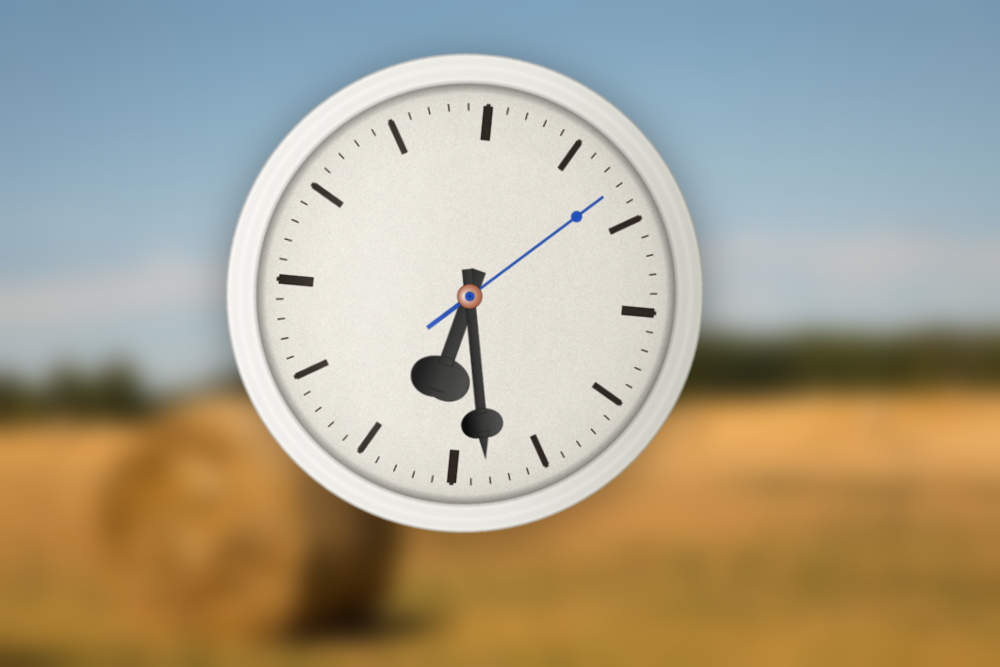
6:28:08
